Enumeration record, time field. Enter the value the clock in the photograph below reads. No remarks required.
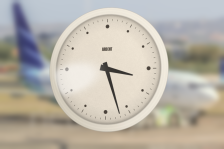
3:27
